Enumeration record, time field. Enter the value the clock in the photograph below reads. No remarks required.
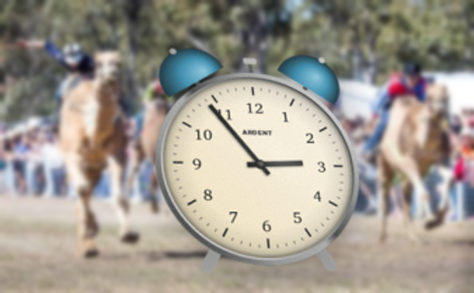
2:54
